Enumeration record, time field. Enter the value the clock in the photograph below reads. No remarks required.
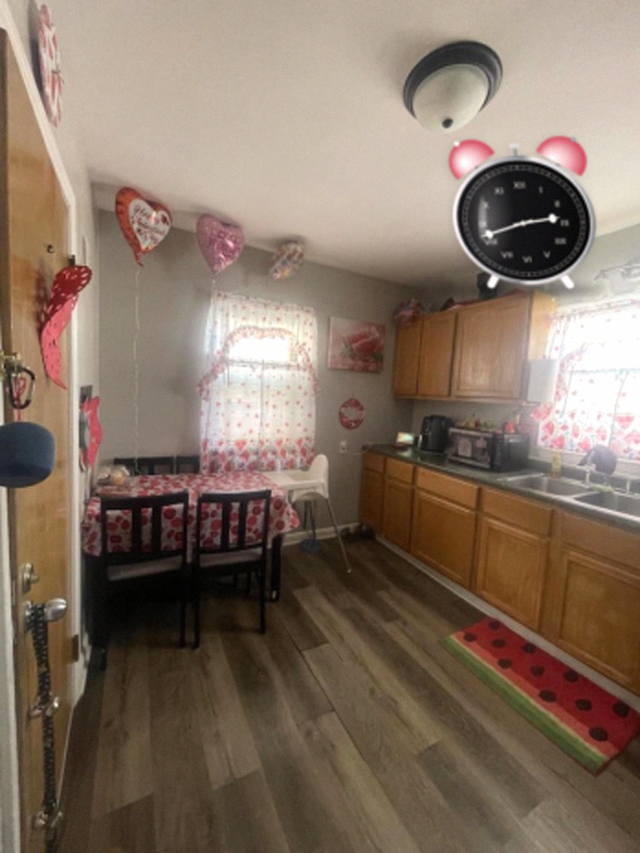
2:42
